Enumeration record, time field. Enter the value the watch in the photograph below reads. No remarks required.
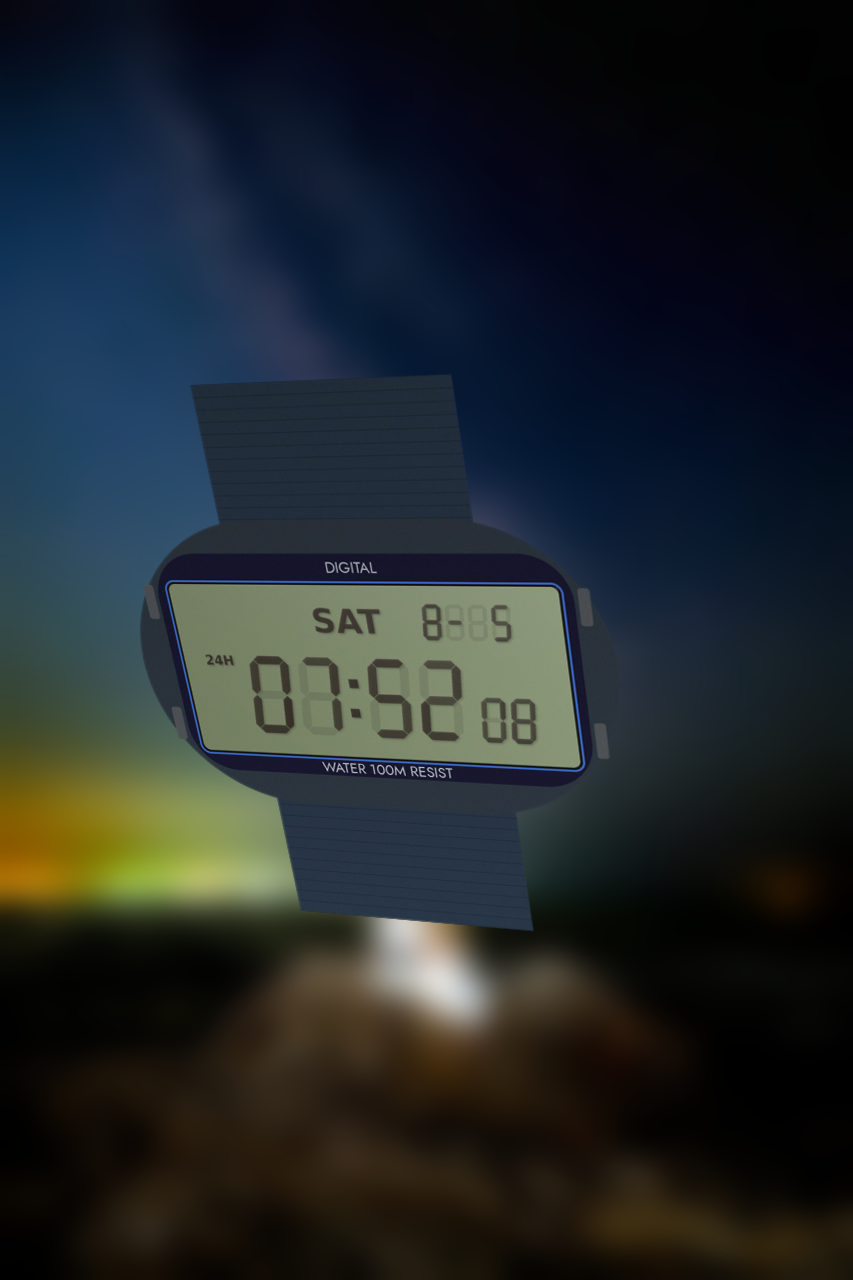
7:52:08
